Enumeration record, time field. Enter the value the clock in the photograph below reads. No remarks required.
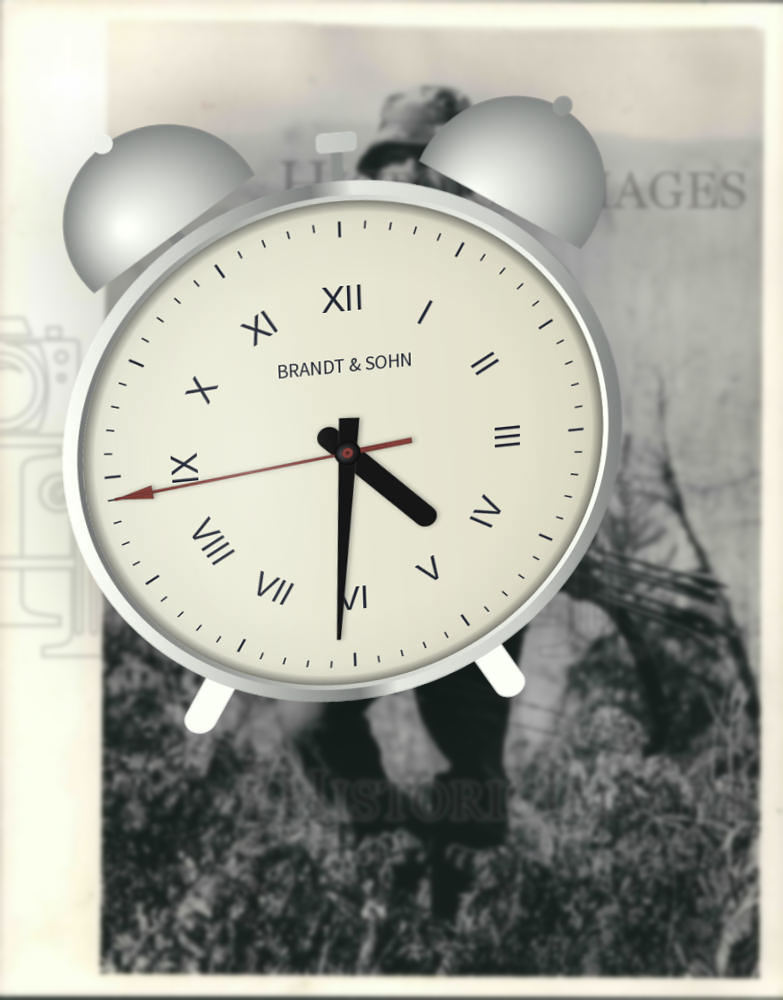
4:30:44
